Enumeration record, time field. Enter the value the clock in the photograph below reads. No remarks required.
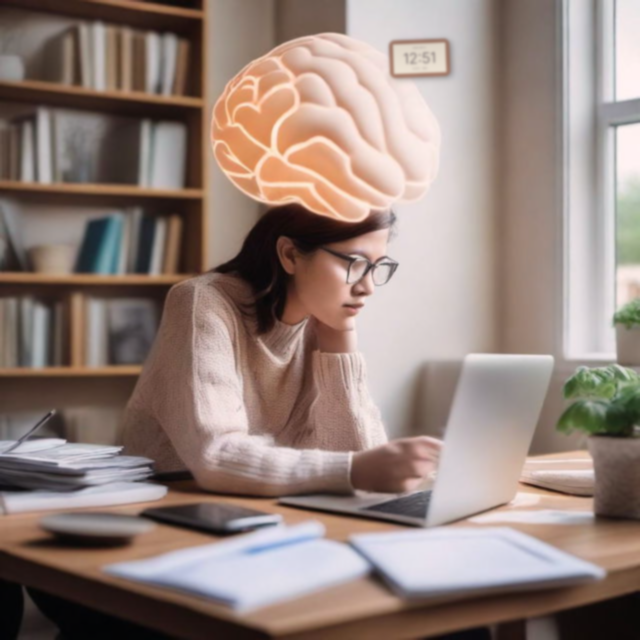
12:51
